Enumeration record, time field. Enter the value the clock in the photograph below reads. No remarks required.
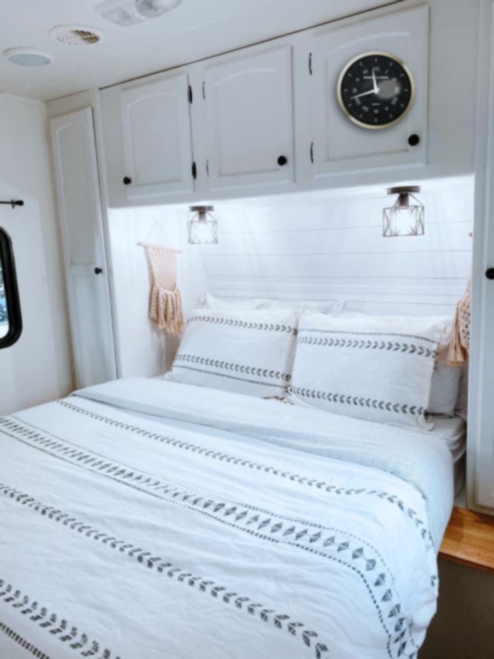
11:42
